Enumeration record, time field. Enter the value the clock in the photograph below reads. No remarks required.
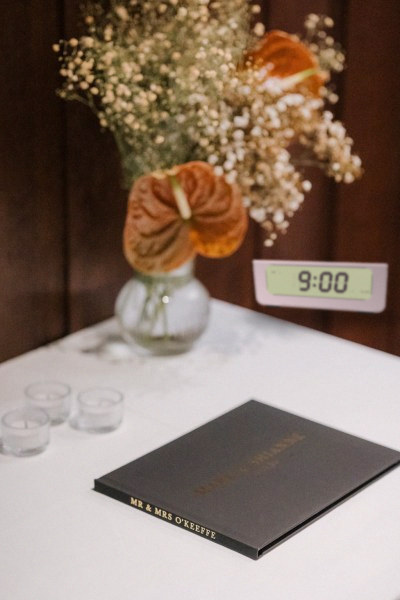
9:00
